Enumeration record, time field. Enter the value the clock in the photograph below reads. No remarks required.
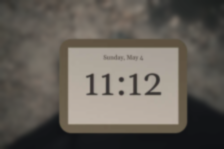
11:12
